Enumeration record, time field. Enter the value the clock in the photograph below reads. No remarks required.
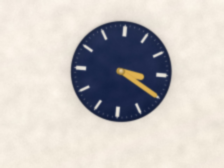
3:20
